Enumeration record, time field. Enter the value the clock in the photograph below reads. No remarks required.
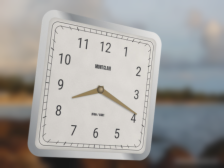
8:19
